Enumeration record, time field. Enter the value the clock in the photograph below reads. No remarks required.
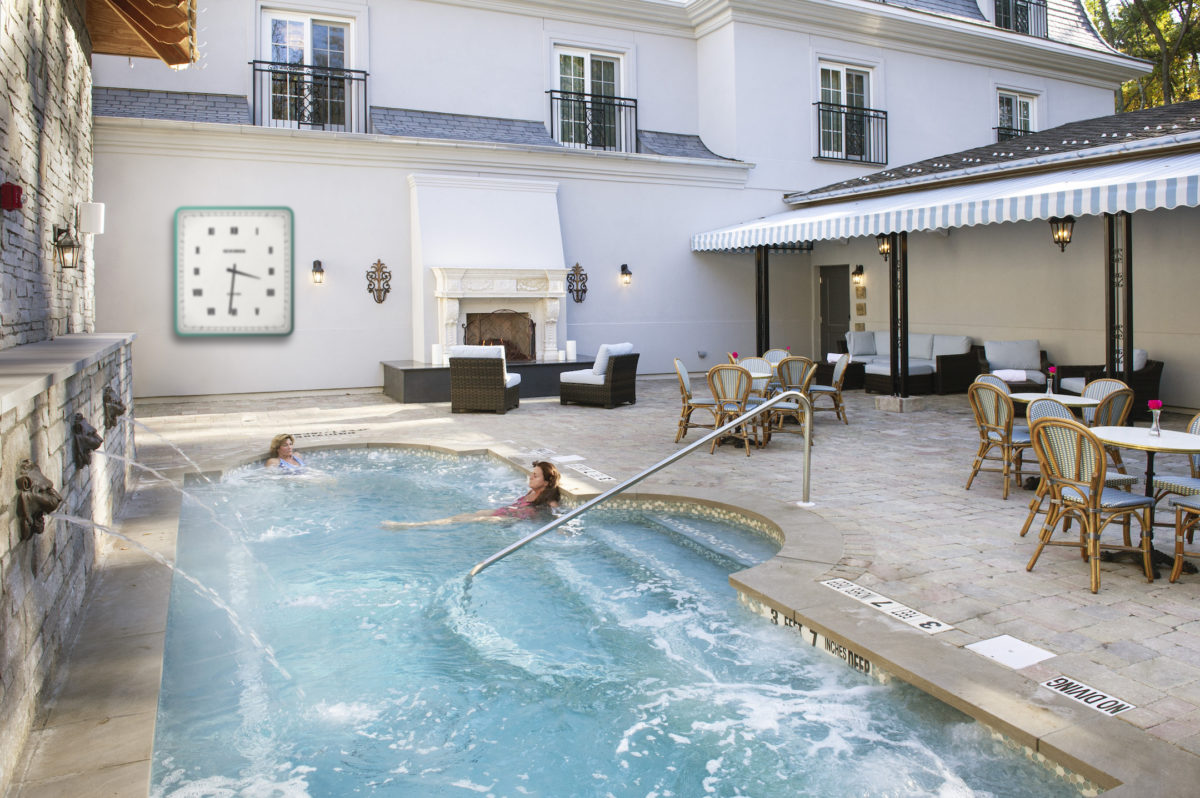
3:31
